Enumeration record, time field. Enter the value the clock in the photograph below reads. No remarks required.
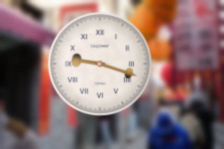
9:18
